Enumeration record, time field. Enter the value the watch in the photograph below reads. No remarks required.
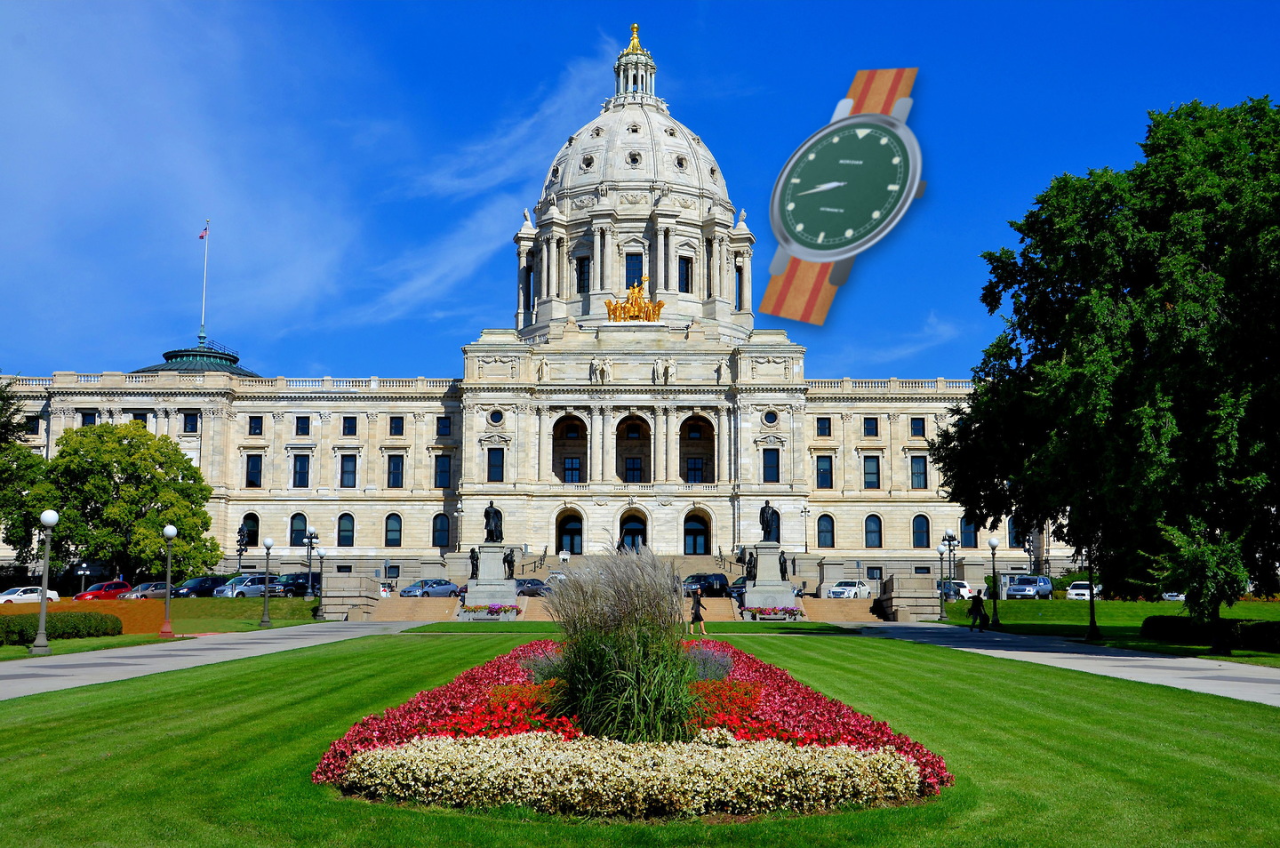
8:42
